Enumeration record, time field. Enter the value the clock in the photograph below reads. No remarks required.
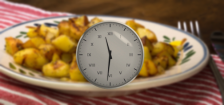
11:31
